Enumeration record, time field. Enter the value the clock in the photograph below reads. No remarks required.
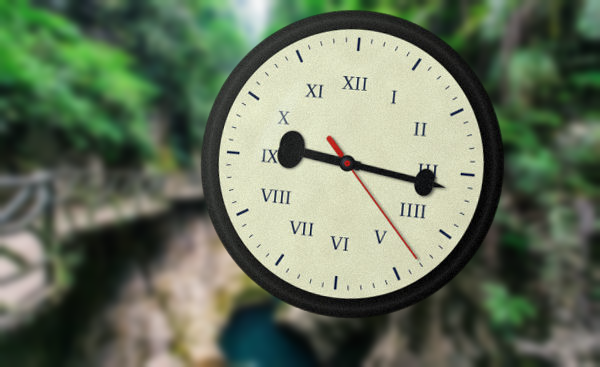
9:16:23
